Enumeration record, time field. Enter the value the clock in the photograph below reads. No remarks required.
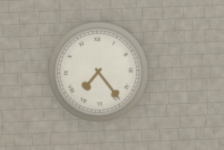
7:24
